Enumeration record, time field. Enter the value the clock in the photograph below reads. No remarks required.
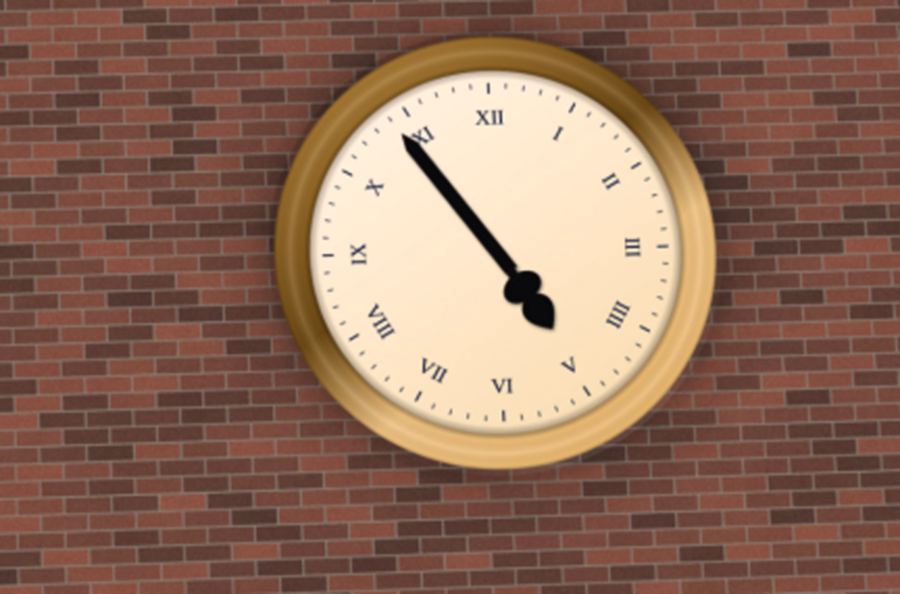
4:54
